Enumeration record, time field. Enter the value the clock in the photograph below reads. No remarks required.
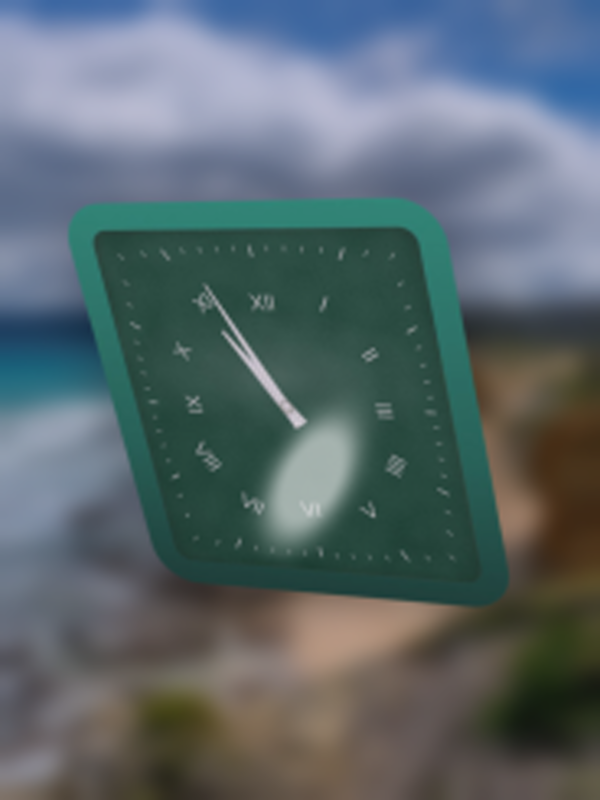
10:56
